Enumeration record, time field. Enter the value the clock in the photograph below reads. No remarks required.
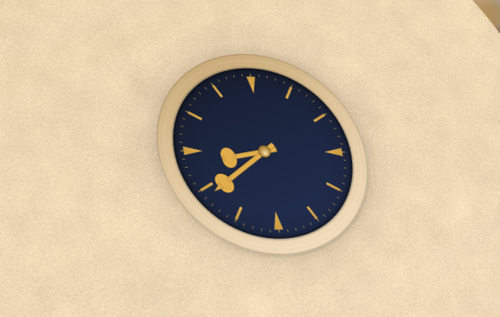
8:39
